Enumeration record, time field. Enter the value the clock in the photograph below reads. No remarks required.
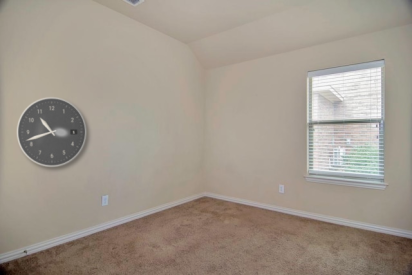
10:42
